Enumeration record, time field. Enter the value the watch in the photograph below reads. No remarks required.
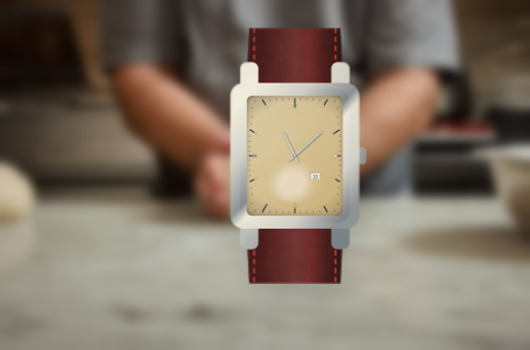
11:08
